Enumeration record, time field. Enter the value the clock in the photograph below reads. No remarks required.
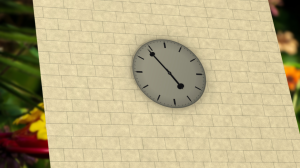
4:54
